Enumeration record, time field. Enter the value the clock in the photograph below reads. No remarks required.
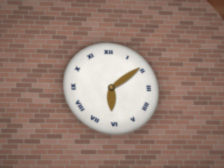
6:09
